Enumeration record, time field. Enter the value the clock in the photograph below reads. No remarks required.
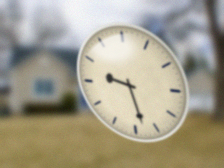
9:28
